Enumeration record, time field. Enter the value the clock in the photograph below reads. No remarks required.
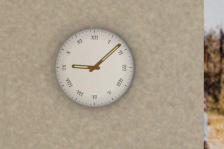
9:08
